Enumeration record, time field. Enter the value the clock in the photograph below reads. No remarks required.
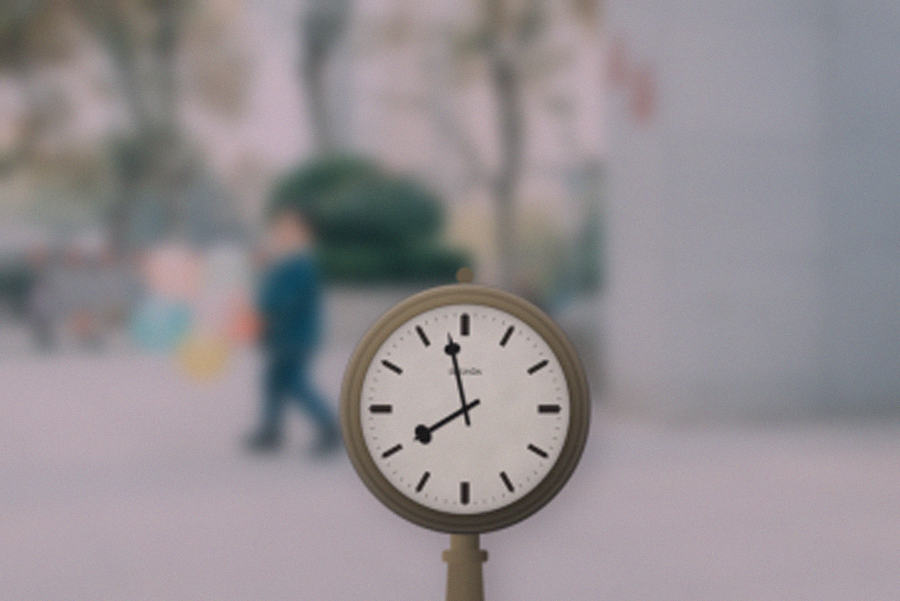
7:58
